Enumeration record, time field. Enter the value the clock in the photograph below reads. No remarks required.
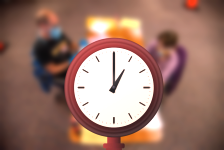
1:00
